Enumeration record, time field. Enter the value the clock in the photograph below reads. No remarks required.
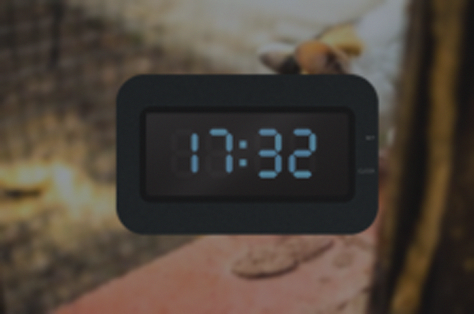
17:32
